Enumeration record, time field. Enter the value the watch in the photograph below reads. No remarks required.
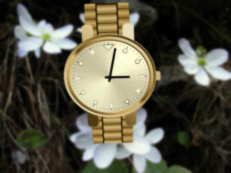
3:02
